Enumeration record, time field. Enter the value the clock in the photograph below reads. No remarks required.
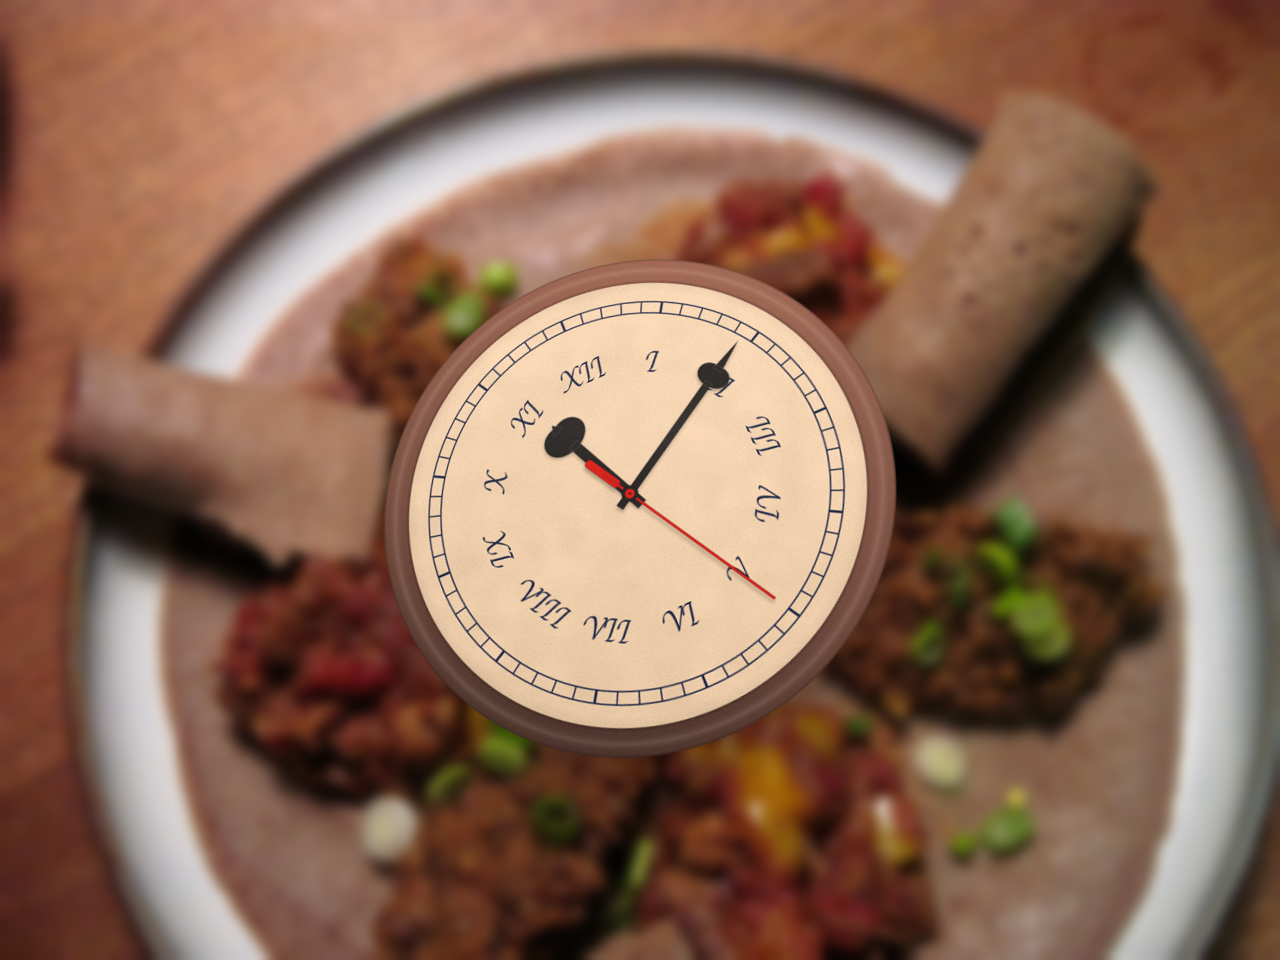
11:09:25
